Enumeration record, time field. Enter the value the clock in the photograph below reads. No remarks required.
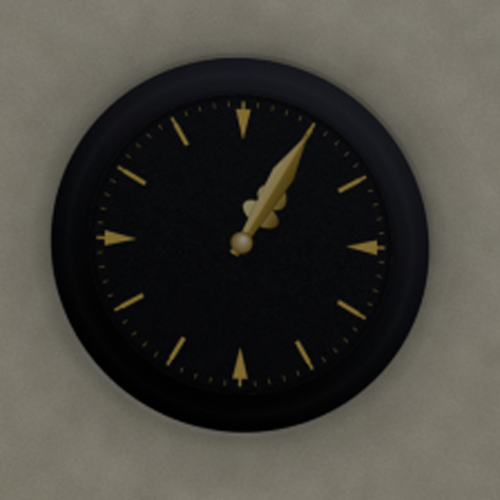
1:05
